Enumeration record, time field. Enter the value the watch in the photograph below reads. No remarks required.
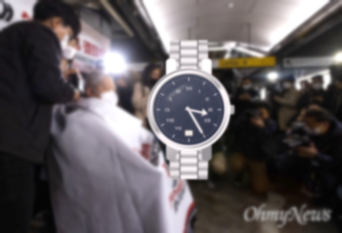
3:25
